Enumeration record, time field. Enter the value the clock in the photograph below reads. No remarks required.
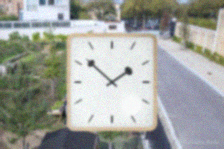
1:52
